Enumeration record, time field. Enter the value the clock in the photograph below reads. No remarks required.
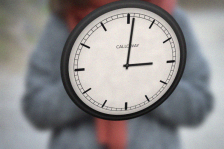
3:01
